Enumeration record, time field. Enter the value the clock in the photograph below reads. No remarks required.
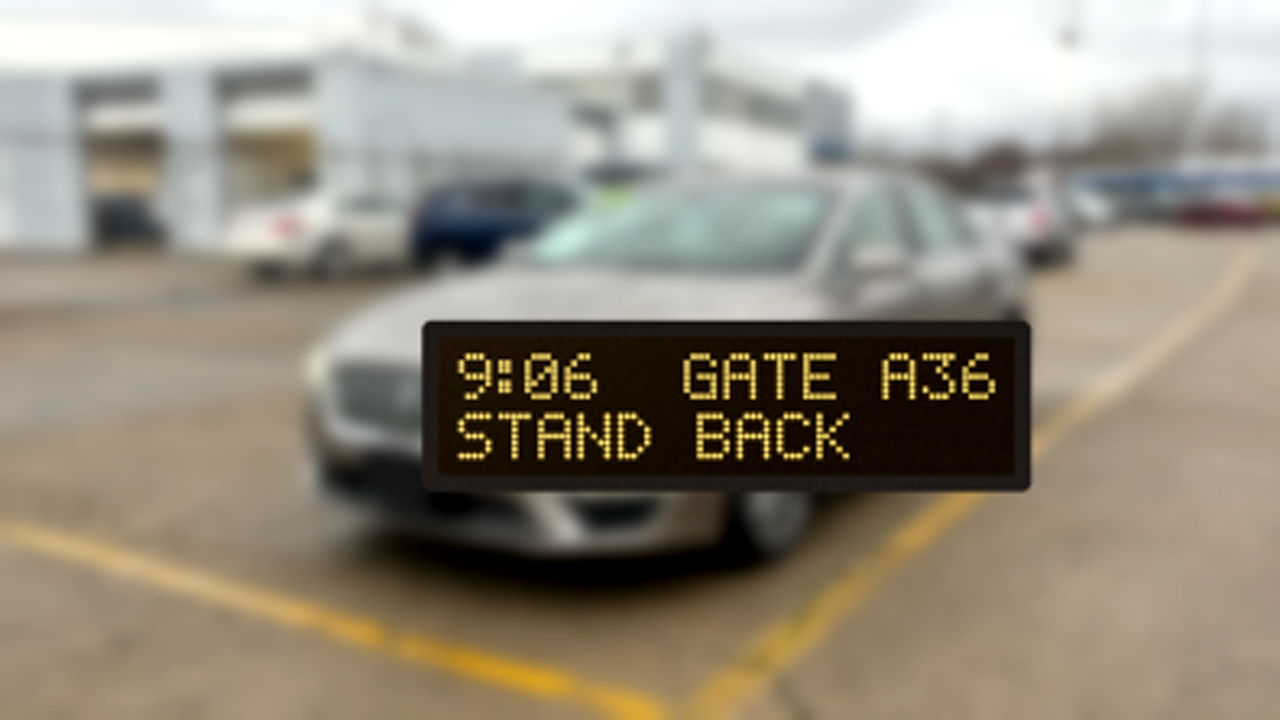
9:06
